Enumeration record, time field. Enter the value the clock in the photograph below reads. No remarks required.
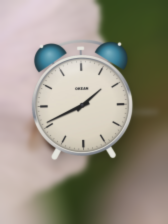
1:41
